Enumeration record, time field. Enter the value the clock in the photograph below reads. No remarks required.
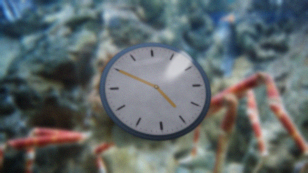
4:50
